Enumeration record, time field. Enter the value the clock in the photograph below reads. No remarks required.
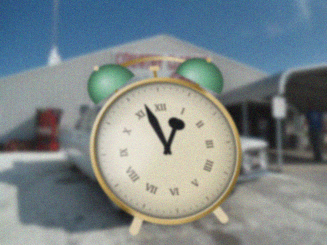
12:57
